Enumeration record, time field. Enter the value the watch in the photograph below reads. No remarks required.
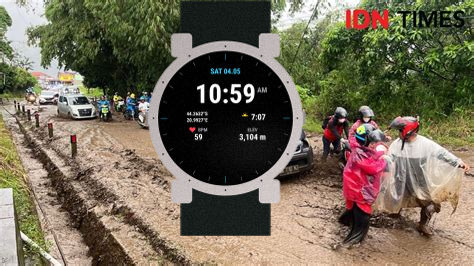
10:59
